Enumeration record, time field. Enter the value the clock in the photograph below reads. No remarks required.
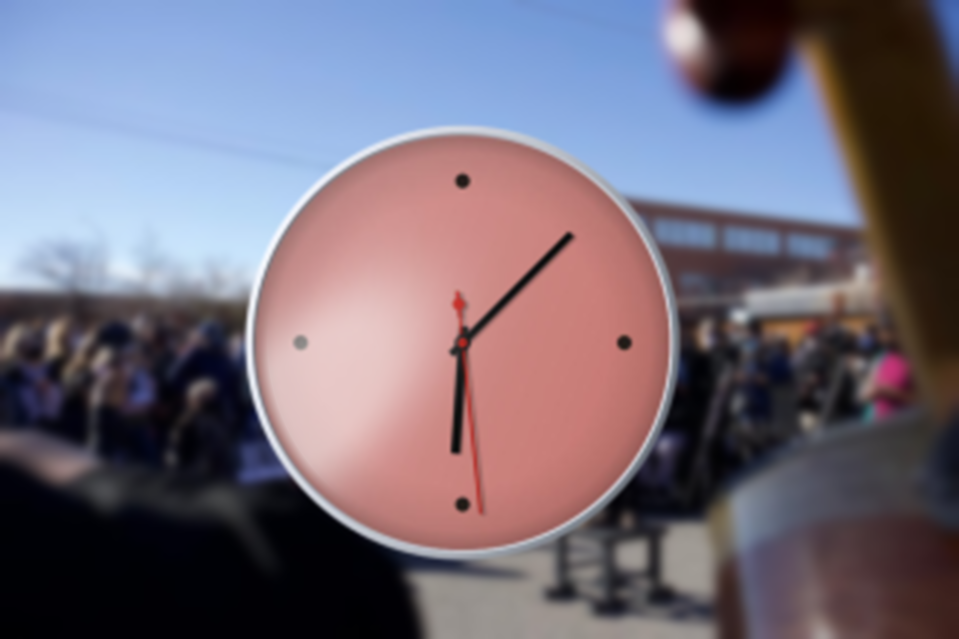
6:07:29
